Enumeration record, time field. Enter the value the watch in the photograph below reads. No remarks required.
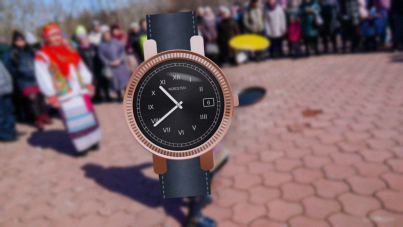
10:39
